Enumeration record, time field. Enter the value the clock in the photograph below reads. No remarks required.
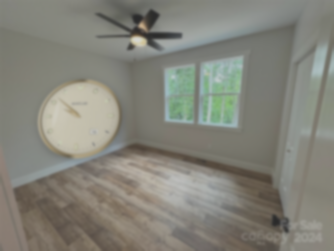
9:52
